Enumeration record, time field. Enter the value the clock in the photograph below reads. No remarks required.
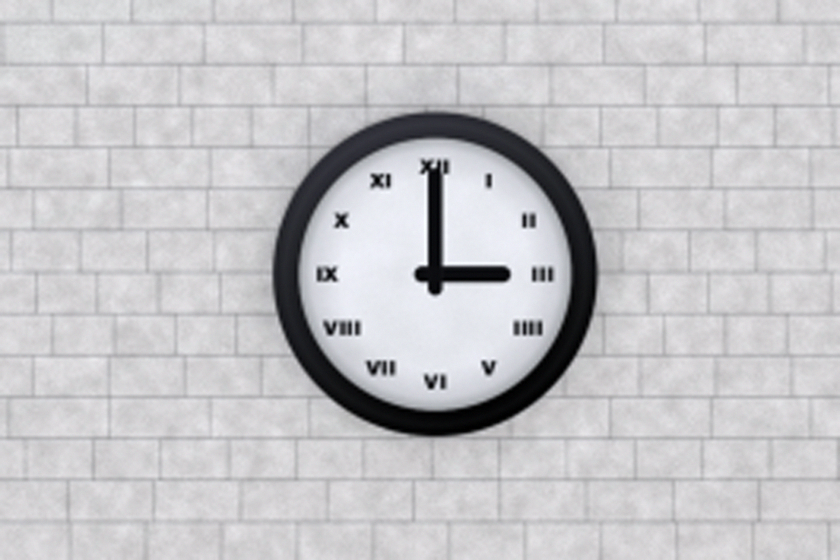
3:00
